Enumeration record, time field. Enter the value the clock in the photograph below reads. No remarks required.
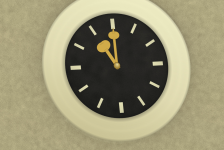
11:00
